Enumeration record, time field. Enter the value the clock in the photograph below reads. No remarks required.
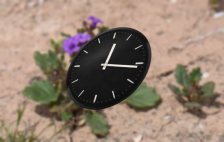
12:16
